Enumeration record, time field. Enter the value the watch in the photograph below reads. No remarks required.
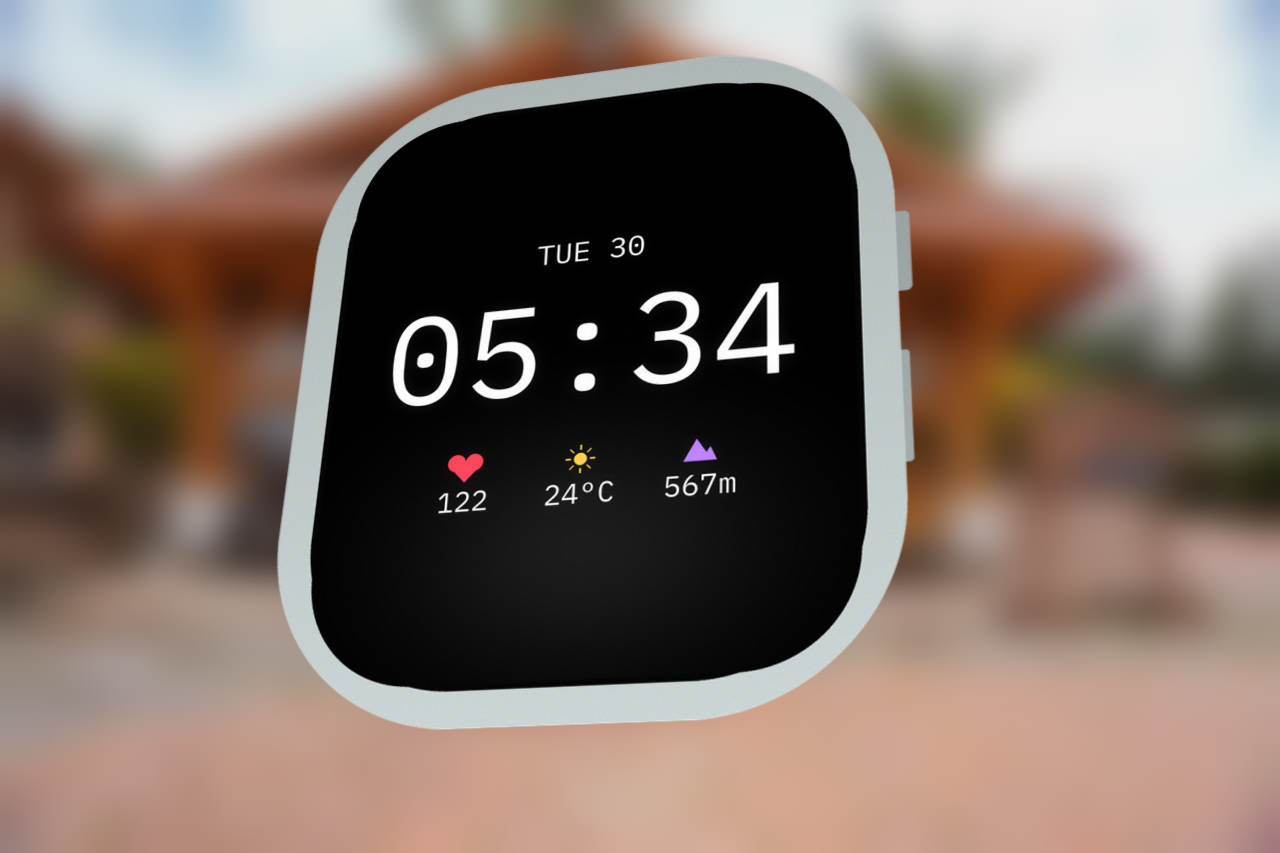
5:34
